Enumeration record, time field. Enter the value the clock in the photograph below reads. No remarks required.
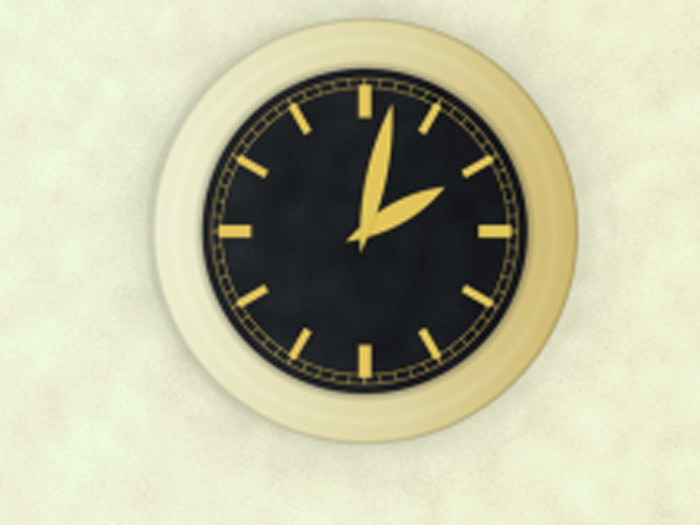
2:02
